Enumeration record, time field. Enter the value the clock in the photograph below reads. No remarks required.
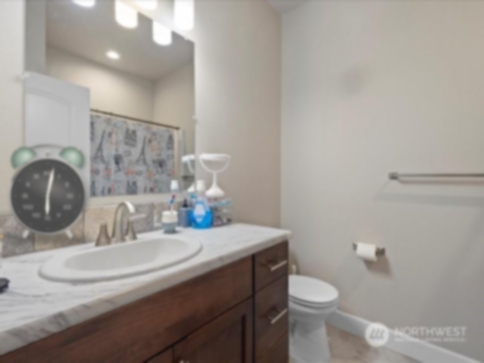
6:02
